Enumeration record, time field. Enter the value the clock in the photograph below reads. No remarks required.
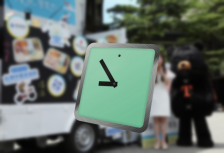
8:53
